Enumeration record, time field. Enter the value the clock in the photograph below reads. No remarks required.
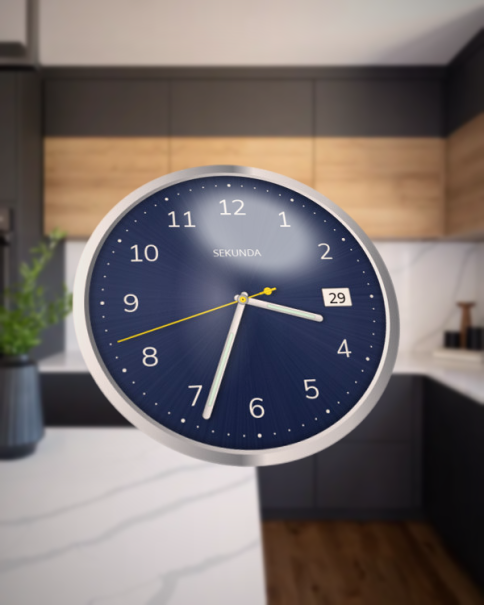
3:33:42
